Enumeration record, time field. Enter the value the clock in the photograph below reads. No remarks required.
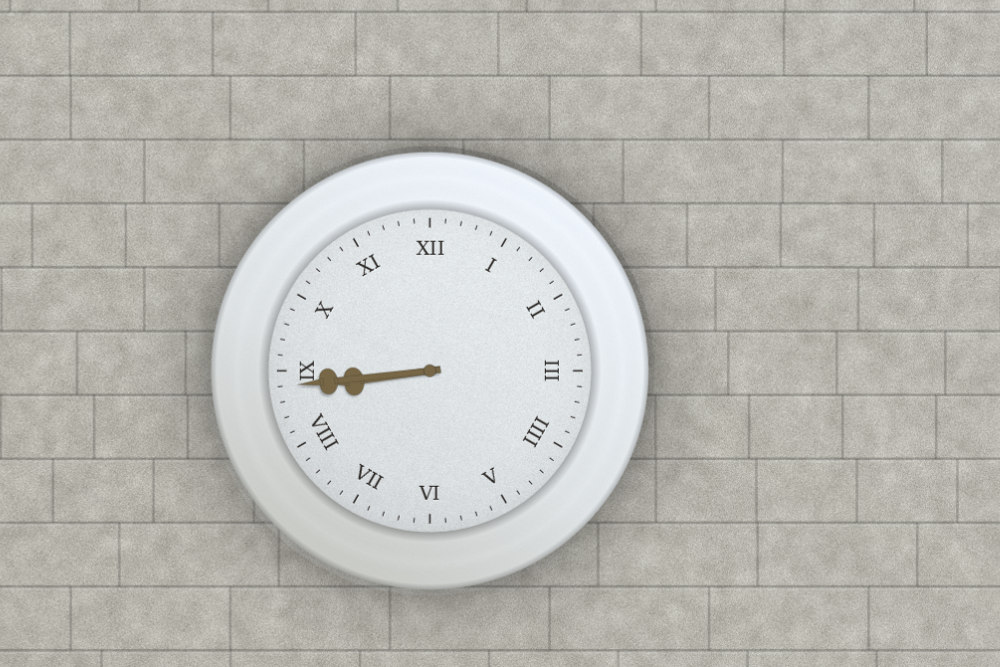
8:44
